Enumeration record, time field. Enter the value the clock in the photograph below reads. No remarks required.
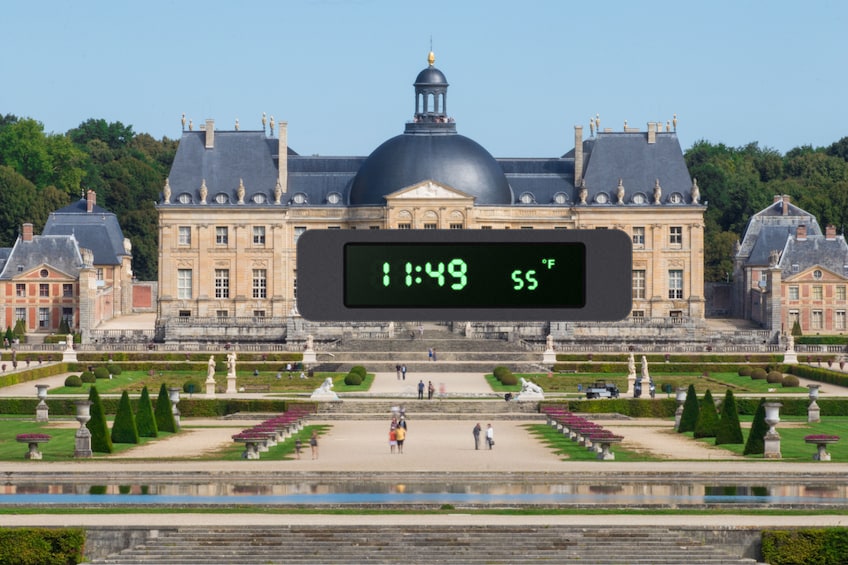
11:49
